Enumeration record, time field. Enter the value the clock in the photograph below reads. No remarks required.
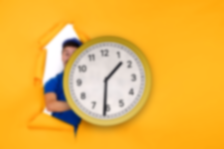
1:31
